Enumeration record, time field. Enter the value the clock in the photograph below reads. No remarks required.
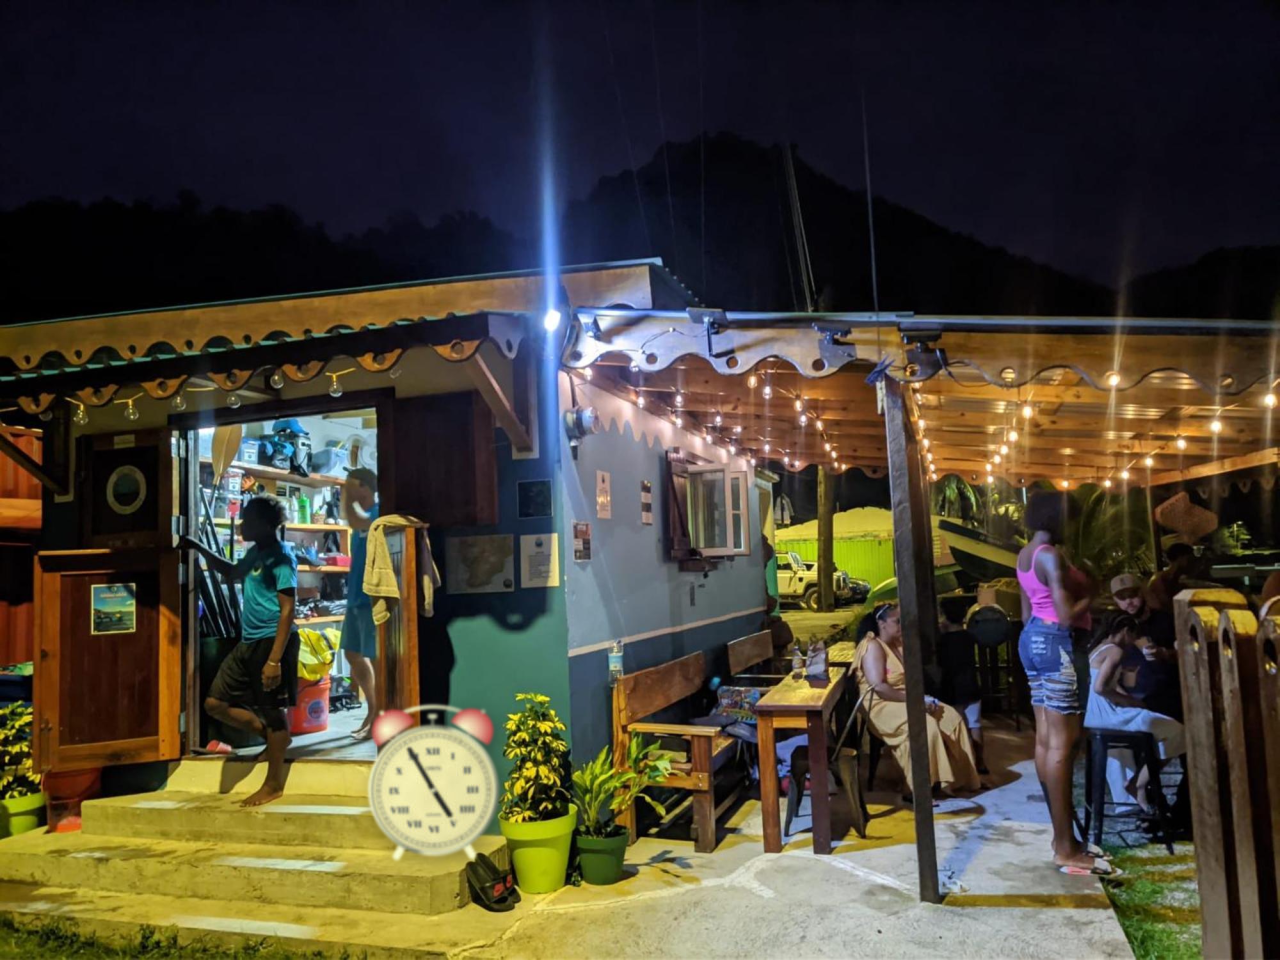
4:55
